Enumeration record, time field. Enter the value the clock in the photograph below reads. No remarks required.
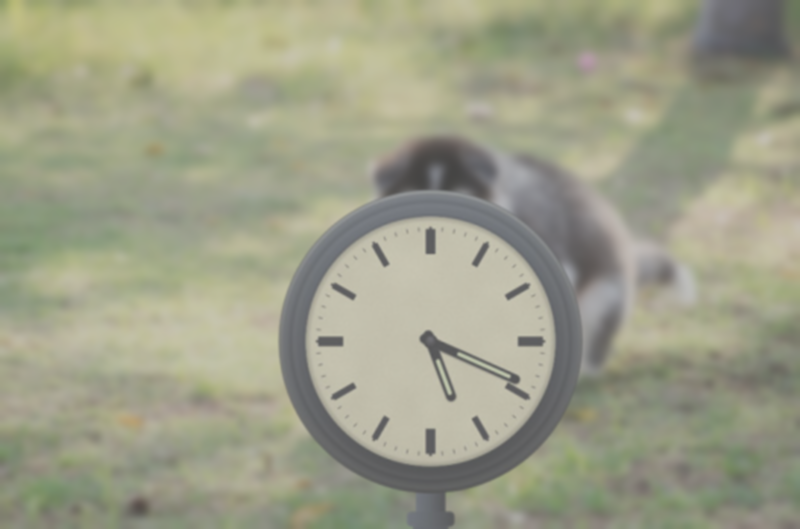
5:19
